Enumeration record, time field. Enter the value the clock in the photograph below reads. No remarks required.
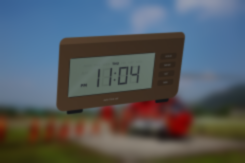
11:04
